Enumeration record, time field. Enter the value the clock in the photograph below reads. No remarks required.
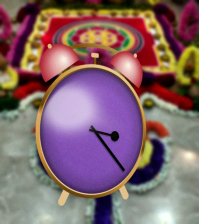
3:23
